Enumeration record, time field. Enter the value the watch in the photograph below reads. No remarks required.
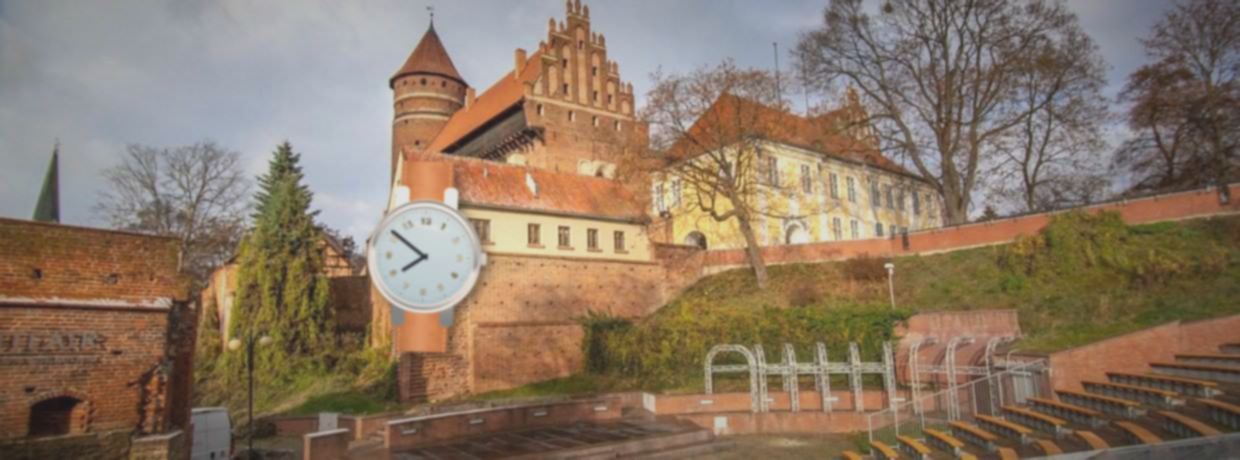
7:51
